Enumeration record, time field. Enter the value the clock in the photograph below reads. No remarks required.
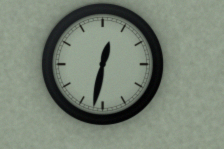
12:32
